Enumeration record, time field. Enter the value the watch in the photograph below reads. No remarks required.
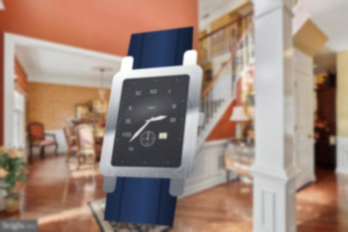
2:37
